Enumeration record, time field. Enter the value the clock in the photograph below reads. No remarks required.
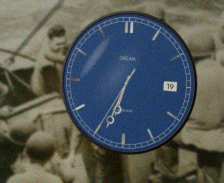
6:33:35
